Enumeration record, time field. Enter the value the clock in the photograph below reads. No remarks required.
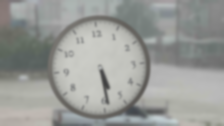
5:29
